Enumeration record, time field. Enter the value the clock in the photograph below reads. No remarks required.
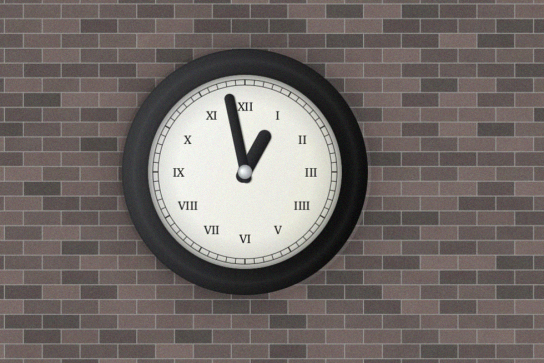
12:58
